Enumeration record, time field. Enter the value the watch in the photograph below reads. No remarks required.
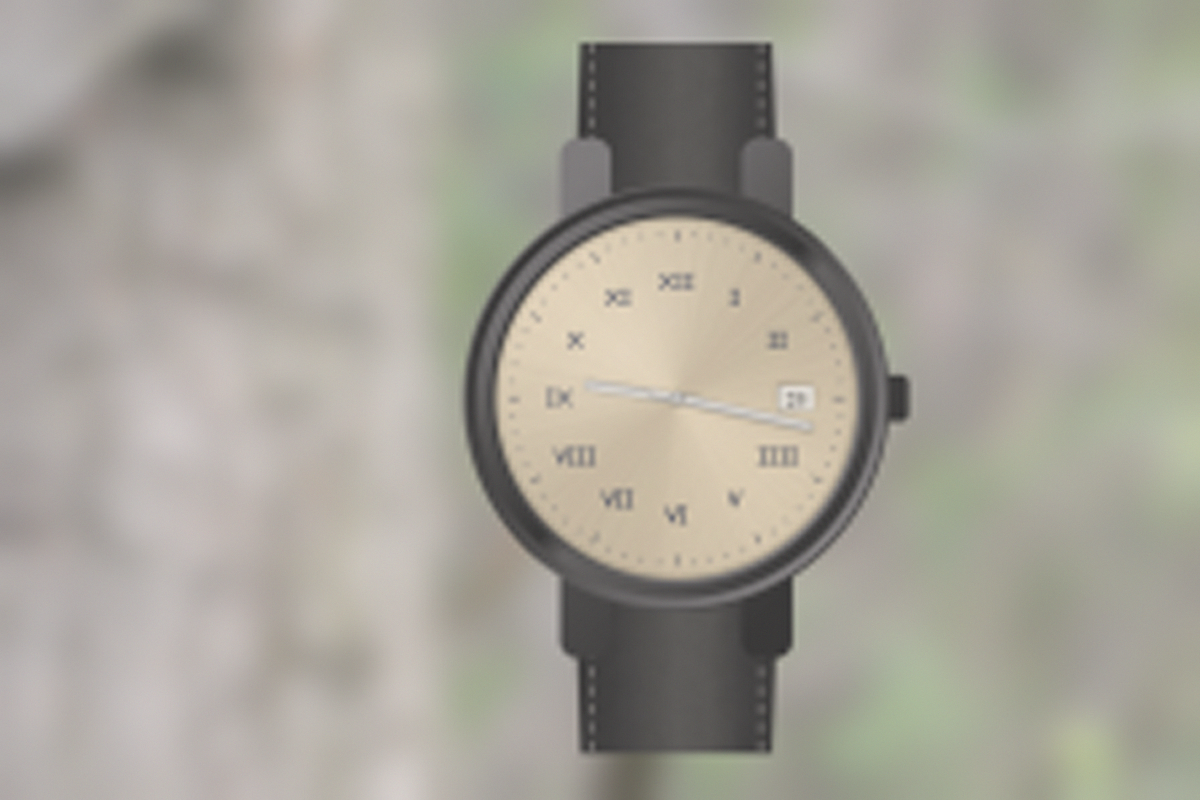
9:17
